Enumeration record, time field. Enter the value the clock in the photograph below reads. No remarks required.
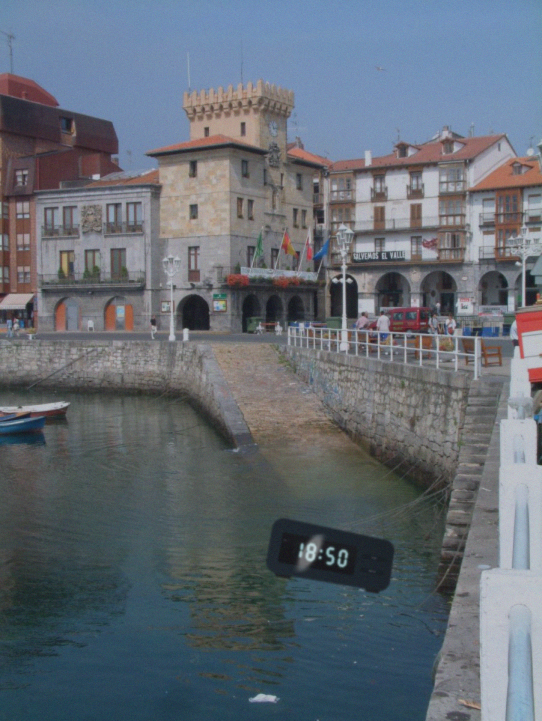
18:50
